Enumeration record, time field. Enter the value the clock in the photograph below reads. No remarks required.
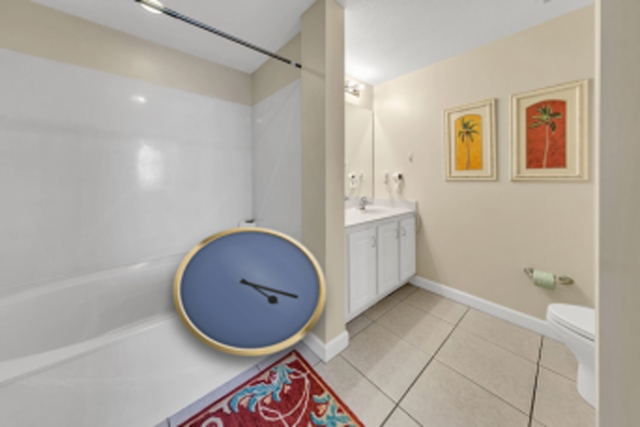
4:18
